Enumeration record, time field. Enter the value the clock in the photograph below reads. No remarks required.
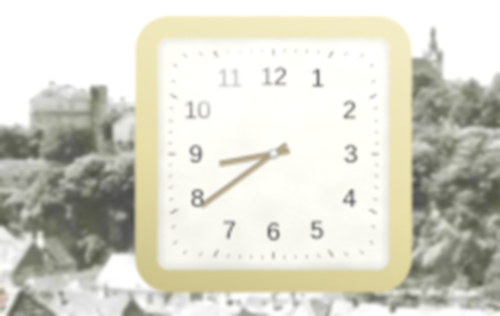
8:39
